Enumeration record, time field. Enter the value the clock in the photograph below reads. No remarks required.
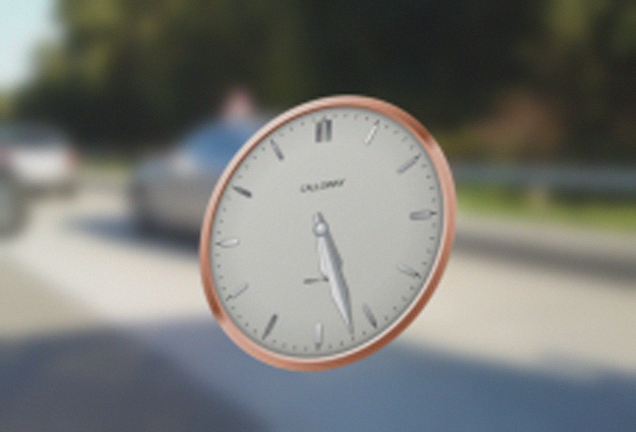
5:27
